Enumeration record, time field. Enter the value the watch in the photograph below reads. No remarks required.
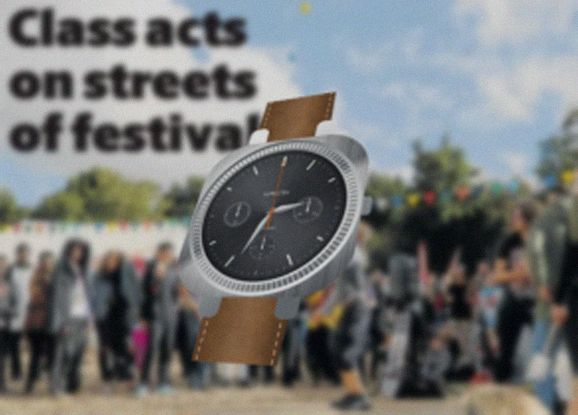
2:34
